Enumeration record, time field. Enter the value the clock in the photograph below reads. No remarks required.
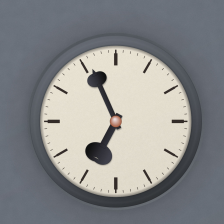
6:56
